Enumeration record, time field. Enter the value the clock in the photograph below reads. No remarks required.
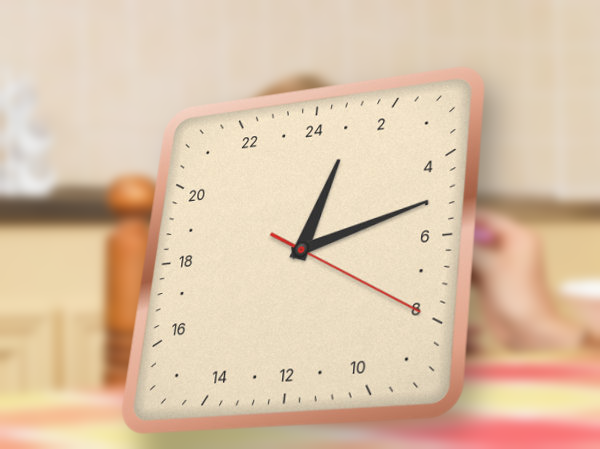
1:12:20
